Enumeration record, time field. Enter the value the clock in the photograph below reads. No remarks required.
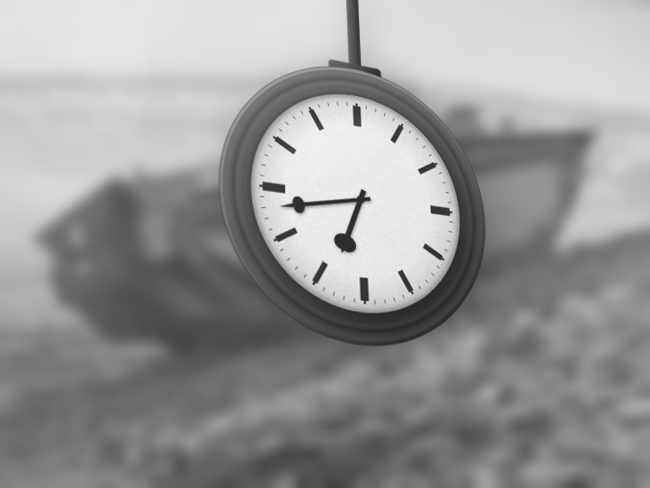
6:43
